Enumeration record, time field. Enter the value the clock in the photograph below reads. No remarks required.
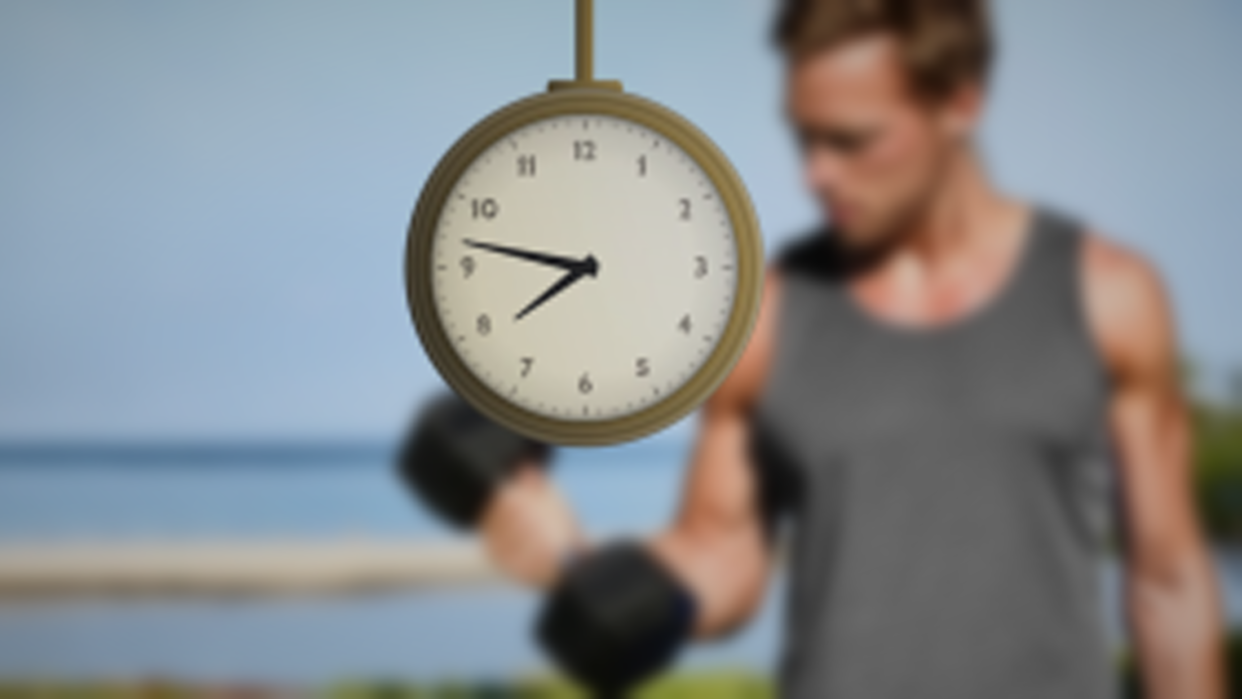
7:47
